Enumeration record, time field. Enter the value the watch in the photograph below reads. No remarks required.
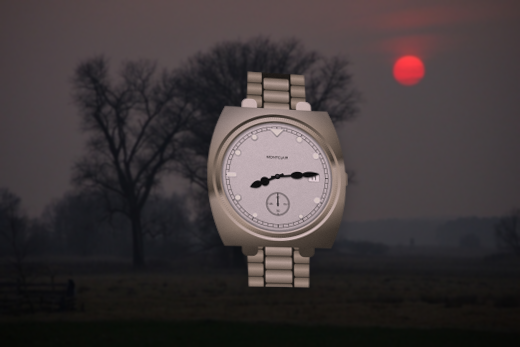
8:14
